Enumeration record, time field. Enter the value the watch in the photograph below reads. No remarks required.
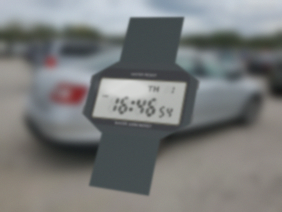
16:46:54
